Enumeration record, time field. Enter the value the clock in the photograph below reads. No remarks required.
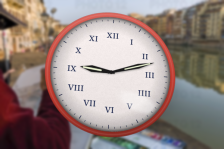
9:12
